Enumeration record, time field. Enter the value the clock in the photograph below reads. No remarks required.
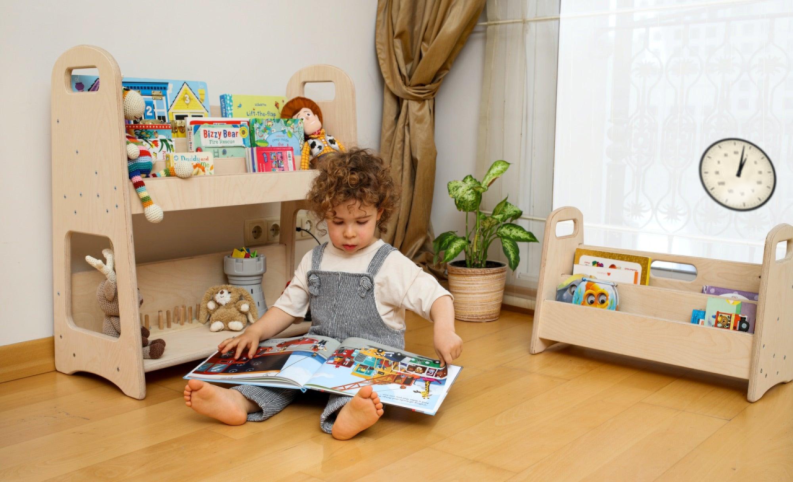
1:03
